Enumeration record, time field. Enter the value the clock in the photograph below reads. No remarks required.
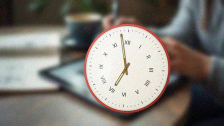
6:58
